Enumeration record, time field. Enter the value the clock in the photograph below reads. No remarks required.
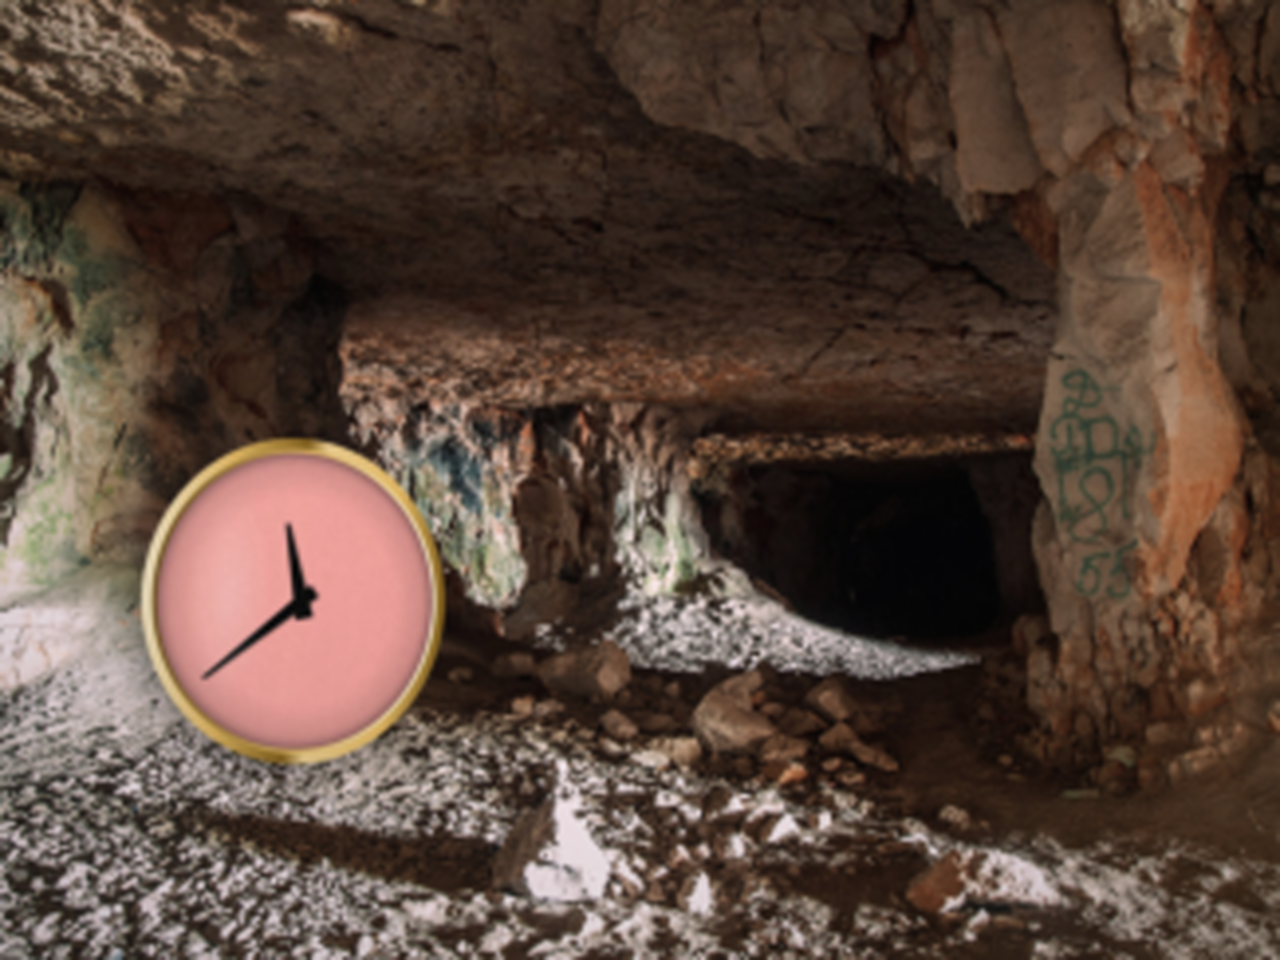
11:39
